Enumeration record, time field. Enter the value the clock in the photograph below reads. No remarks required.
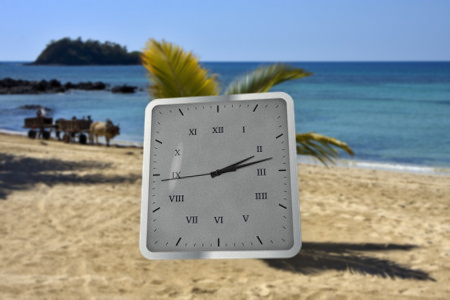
2:12:44
